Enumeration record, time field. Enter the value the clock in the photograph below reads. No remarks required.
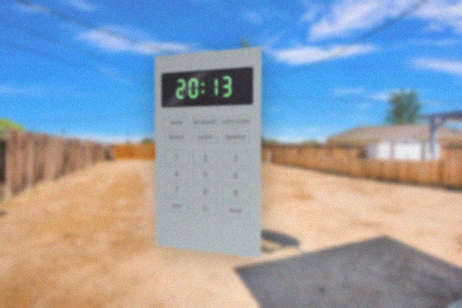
20:13
